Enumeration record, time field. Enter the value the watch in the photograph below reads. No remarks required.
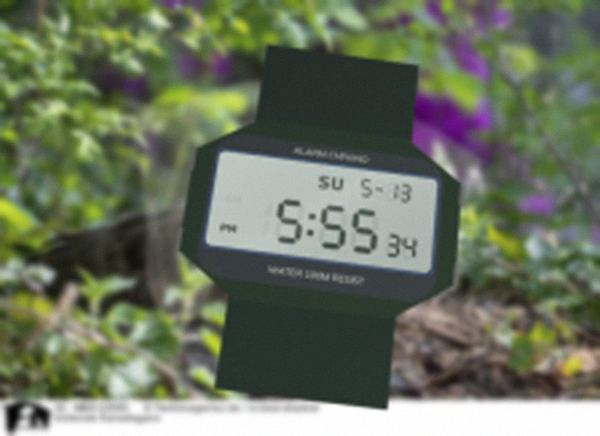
5:55:34
